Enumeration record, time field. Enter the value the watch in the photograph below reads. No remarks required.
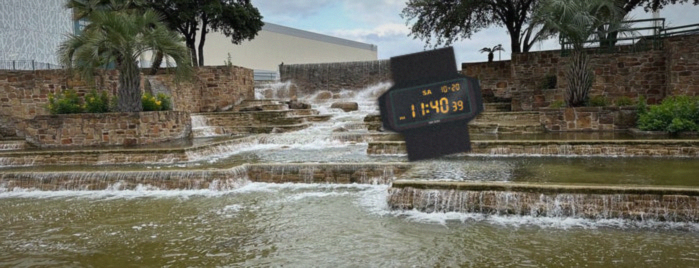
11:40:39
